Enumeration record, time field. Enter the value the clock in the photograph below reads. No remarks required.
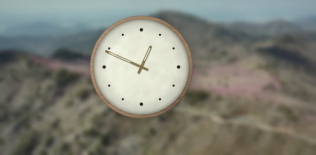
12:49
